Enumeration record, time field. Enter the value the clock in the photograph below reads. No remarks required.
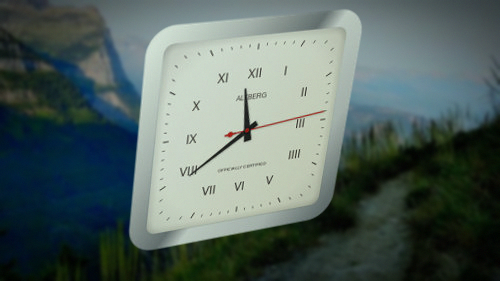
11:39:14
